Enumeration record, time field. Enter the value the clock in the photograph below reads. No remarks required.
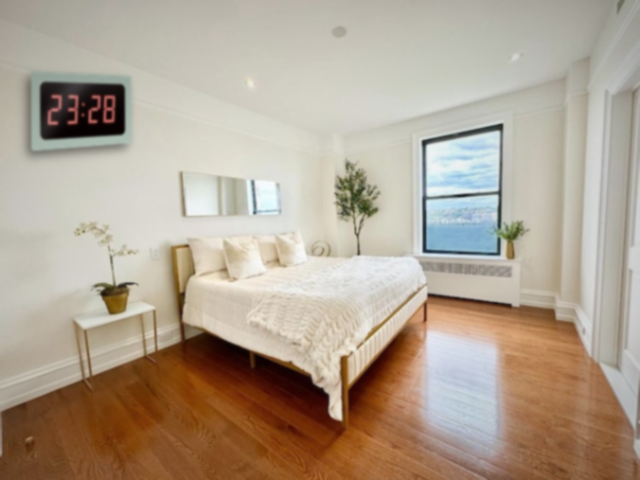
23:28
